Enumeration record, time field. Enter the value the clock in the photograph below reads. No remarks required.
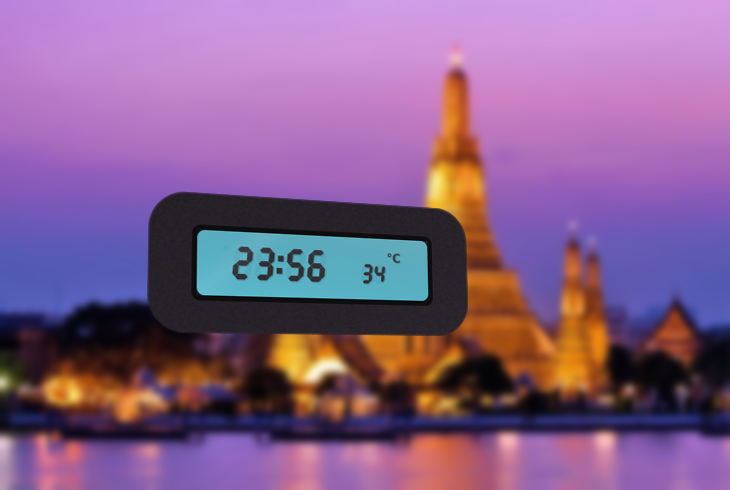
23:56
